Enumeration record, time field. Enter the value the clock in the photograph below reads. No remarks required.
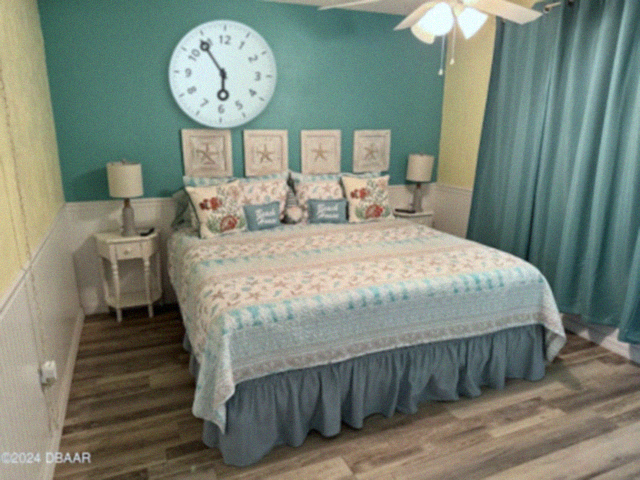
5:54
